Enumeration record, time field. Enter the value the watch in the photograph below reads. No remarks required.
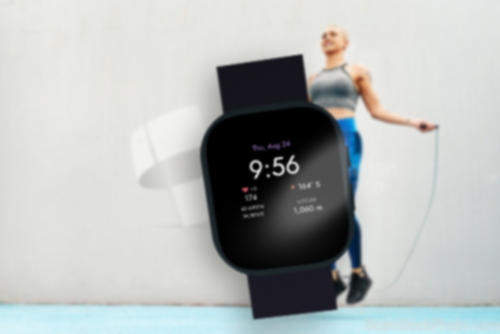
9:56
